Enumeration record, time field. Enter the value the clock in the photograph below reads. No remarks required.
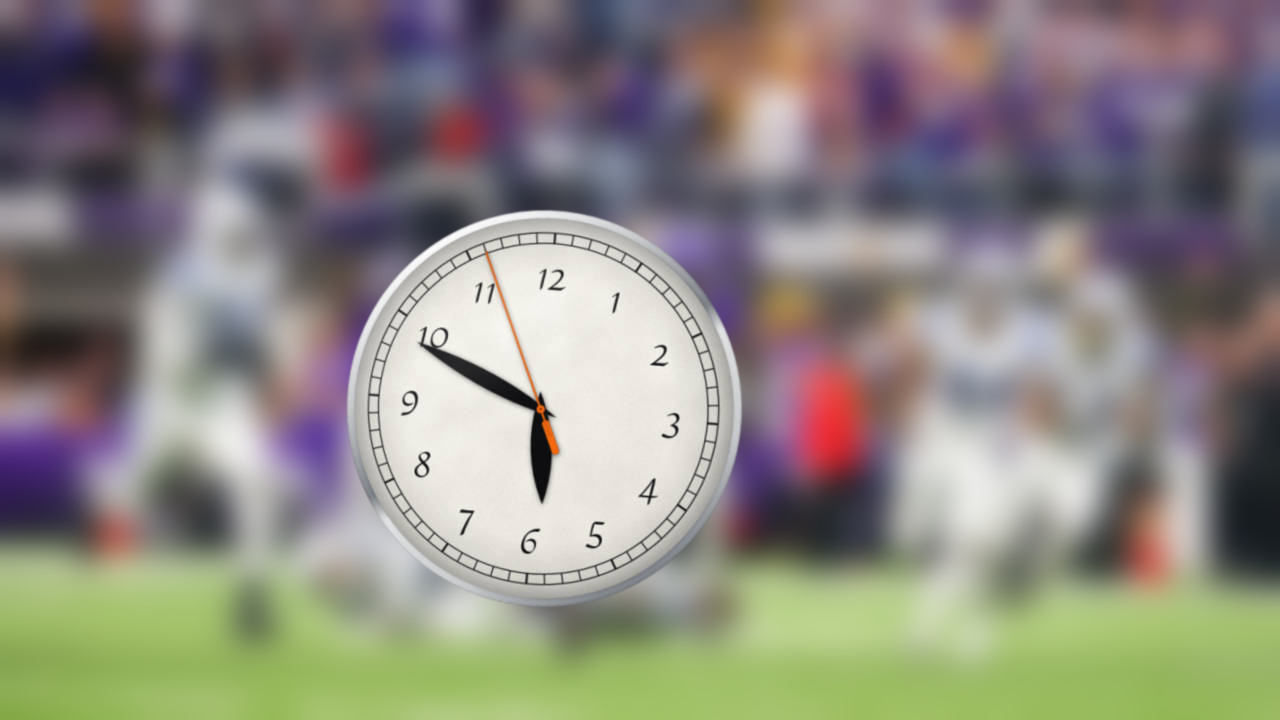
5:48:56
